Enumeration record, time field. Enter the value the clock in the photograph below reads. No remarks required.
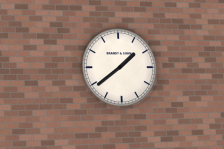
1:39
